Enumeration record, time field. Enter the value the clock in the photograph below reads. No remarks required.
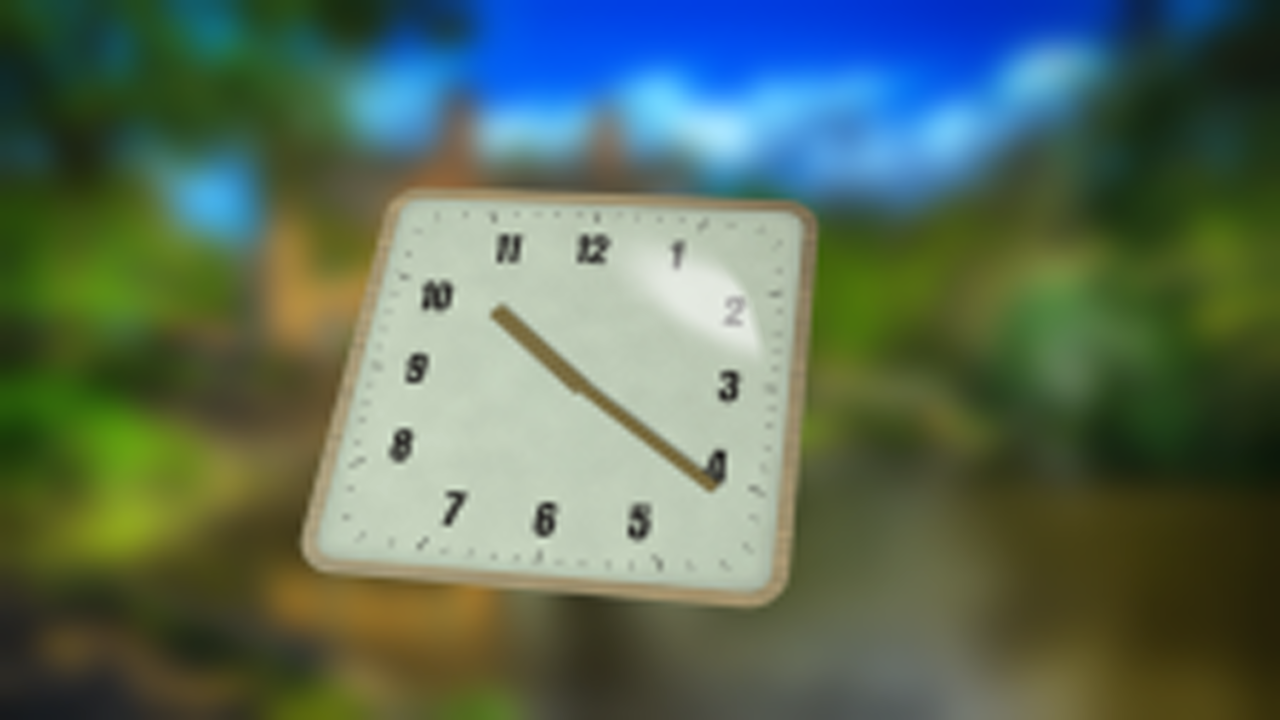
10:21
